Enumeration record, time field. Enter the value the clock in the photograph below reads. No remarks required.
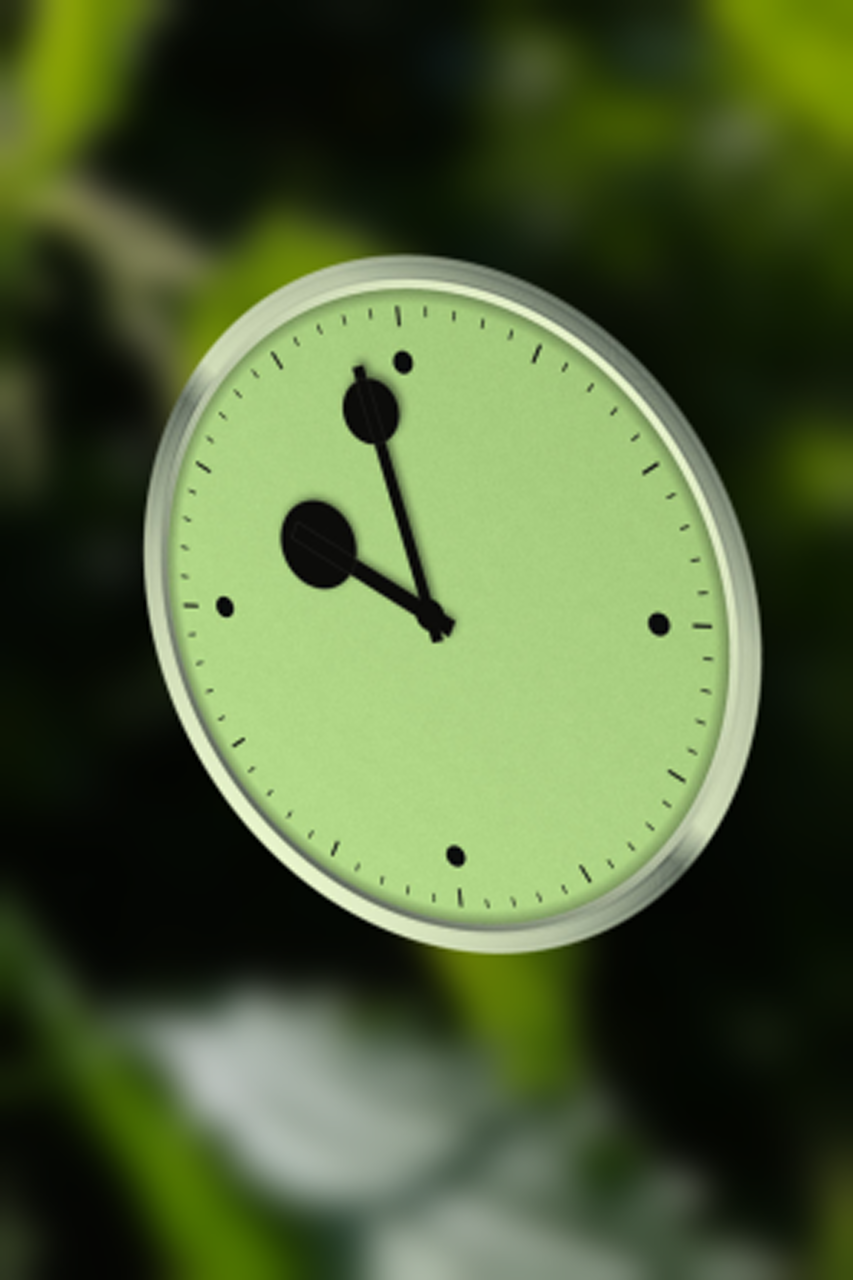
9:58
